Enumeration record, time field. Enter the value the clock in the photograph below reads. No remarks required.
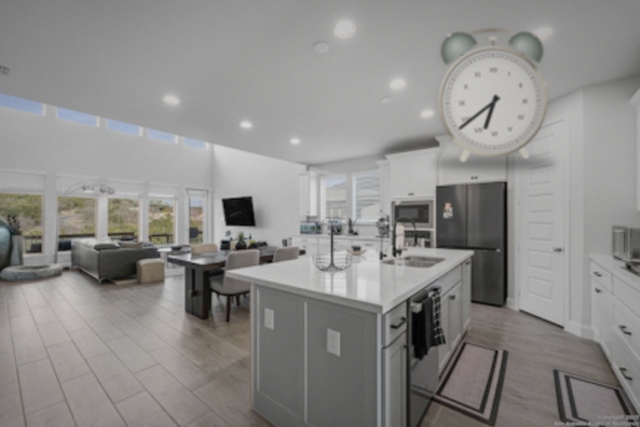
6:39
